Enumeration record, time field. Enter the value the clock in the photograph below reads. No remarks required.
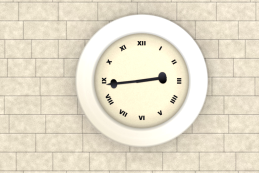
2:44
